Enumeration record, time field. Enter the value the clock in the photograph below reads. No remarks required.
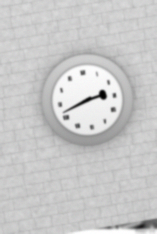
2:42
